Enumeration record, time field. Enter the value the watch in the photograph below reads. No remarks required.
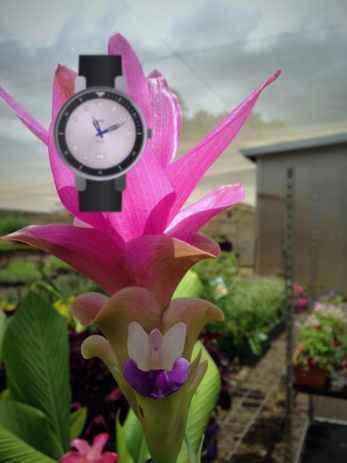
11:11
